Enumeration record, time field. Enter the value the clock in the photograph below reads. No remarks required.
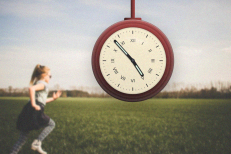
4:53
